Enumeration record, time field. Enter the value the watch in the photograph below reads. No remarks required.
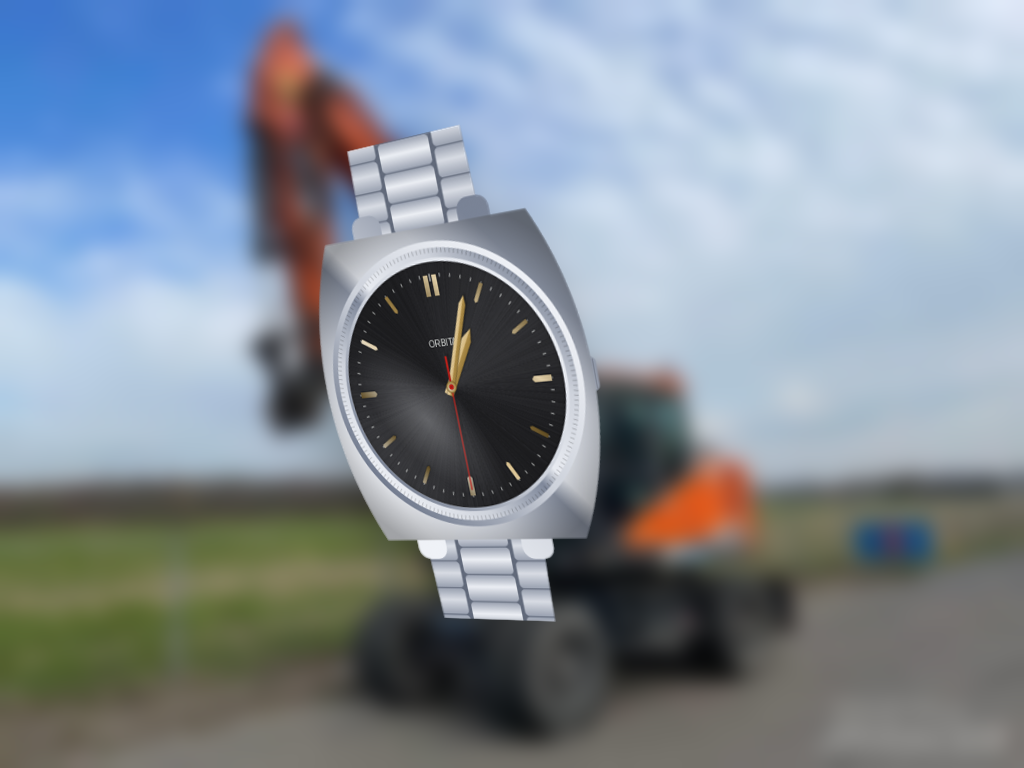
1:03:30
